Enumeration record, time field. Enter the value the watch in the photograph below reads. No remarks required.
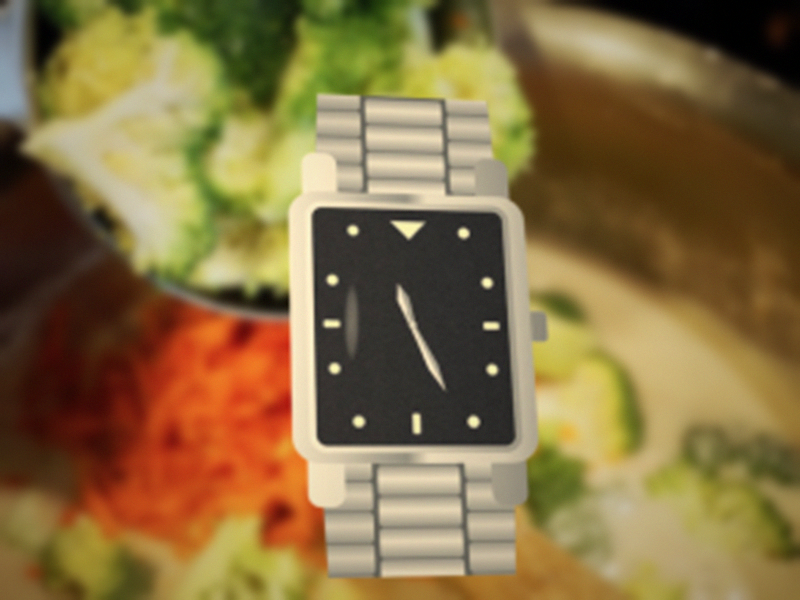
11:26
